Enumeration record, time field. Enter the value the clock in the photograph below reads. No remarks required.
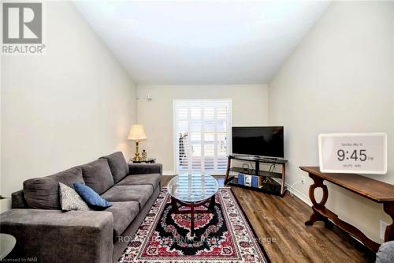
9:45
